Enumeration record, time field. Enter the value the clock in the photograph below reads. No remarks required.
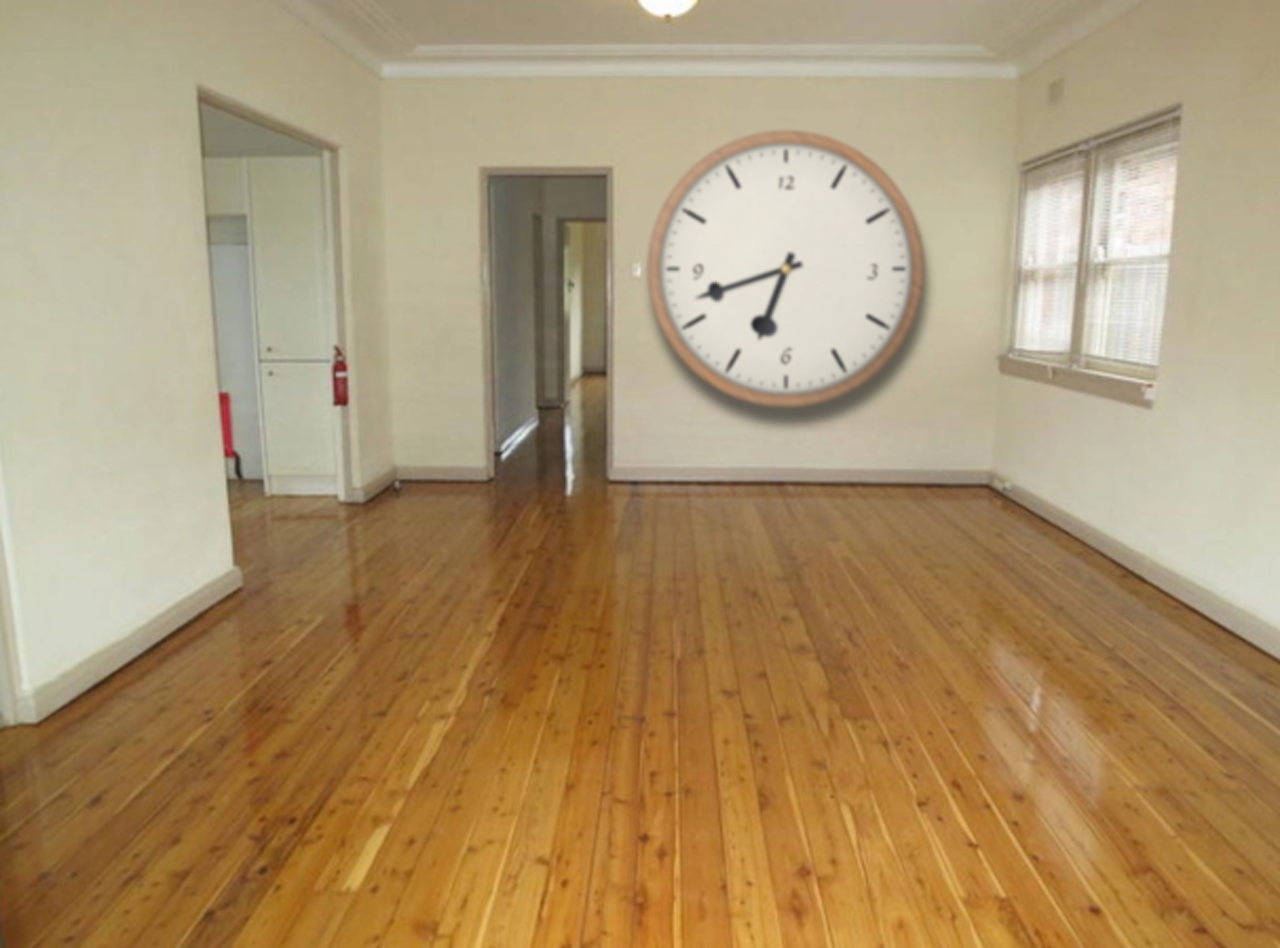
6:42
